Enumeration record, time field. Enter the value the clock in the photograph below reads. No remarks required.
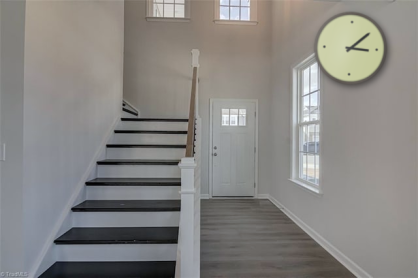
3:08
